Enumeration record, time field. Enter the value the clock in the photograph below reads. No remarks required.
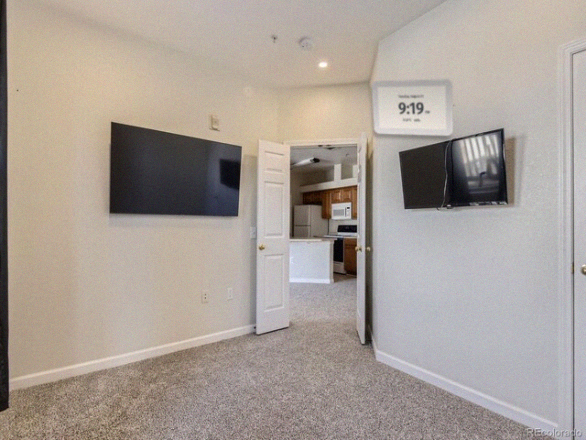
9:19
